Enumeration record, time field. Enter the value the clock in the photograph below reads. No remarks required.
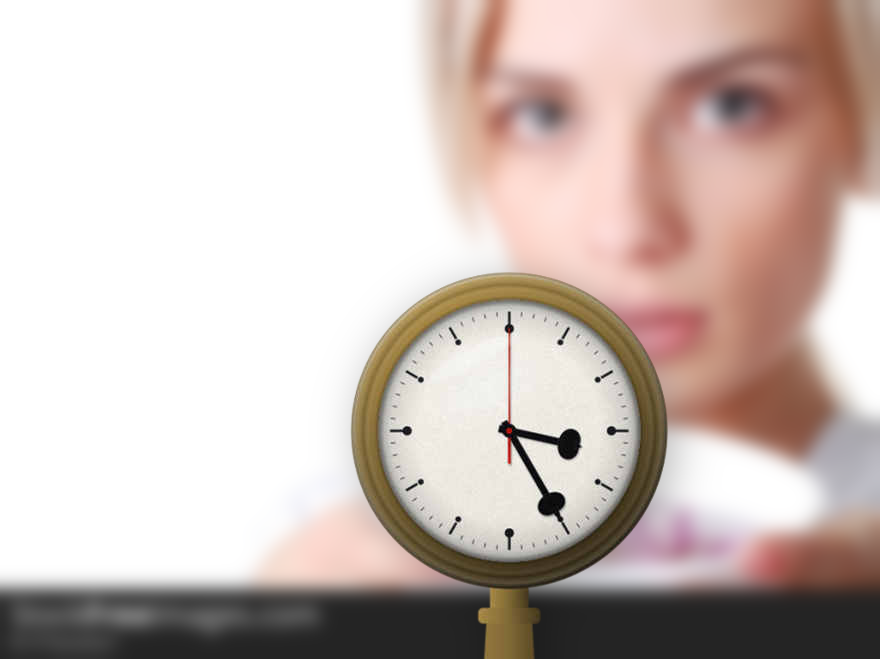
3:25:00
